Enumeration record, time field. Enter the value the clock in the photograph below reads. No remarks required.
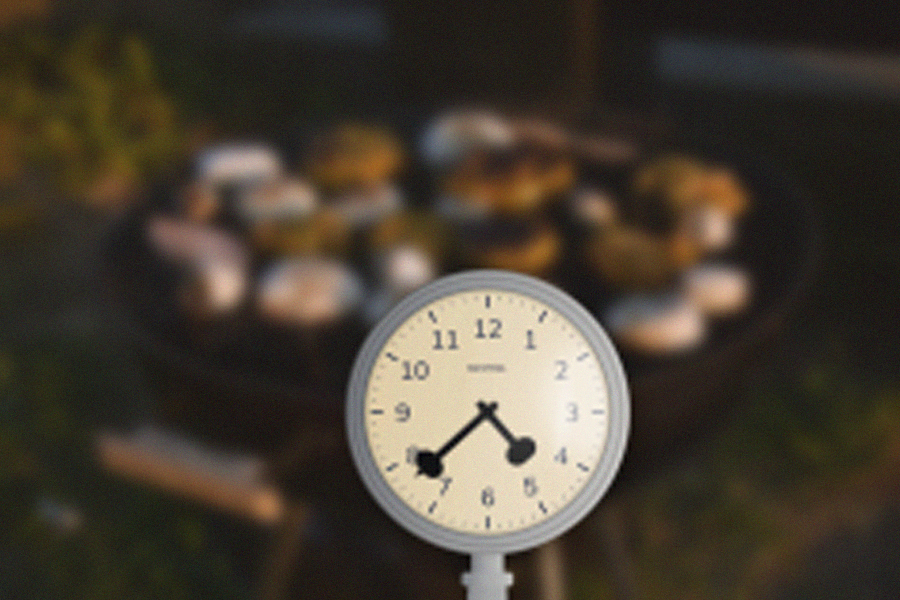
4:38
